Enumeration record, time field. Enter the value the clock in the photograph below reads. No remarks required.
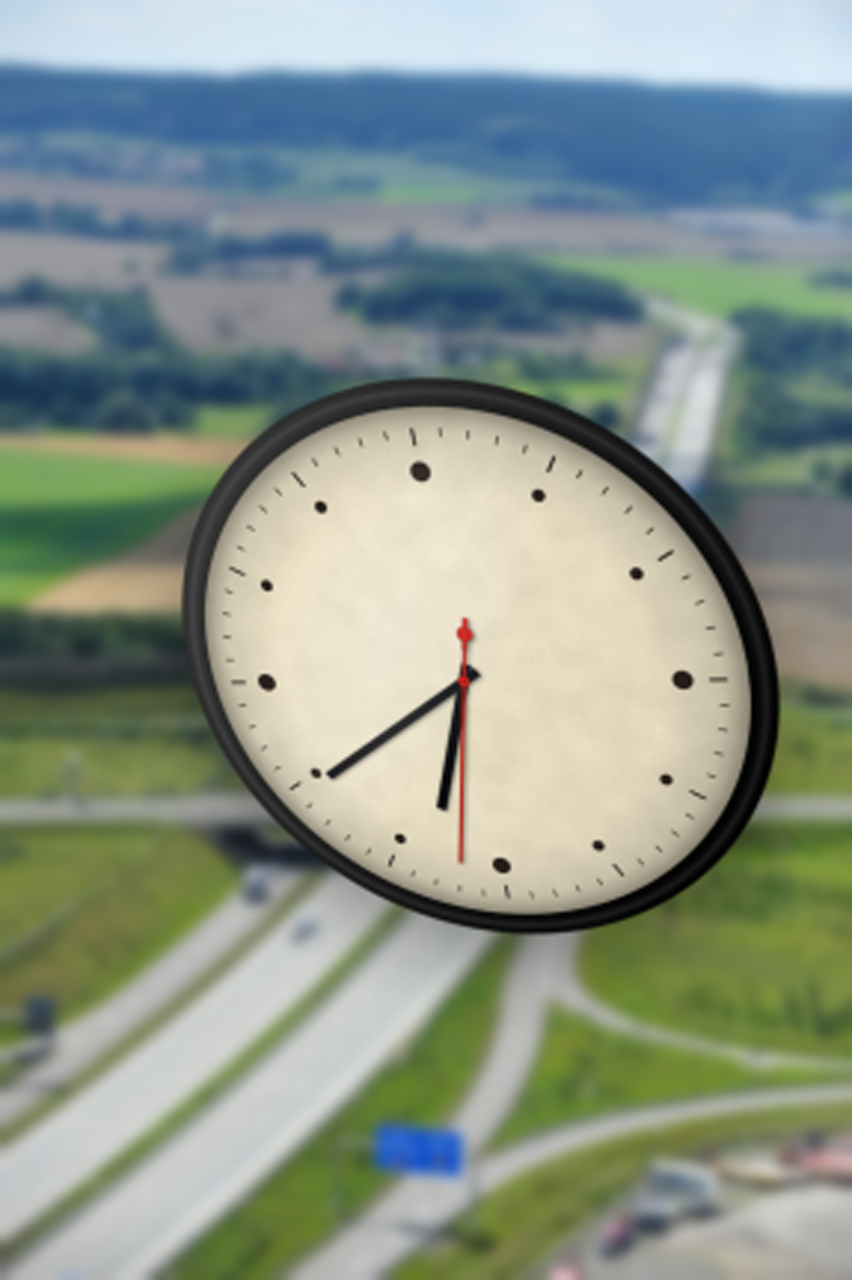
6:39:32
